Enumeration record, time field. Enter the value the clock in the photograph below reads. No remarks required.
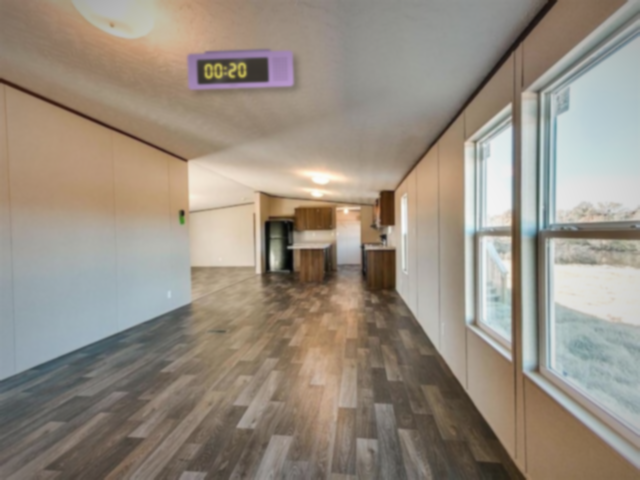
0:20
